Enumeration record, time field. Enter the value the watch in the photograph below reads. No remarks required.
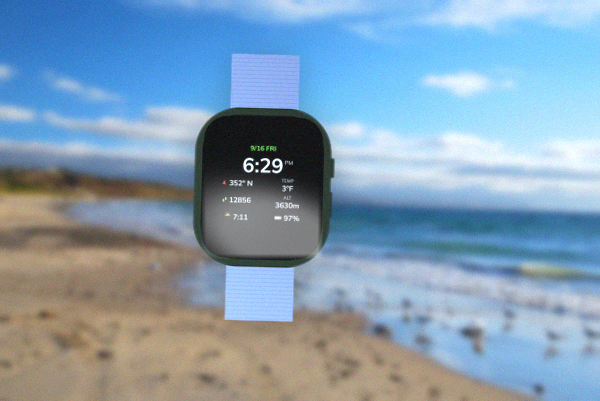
6:29
